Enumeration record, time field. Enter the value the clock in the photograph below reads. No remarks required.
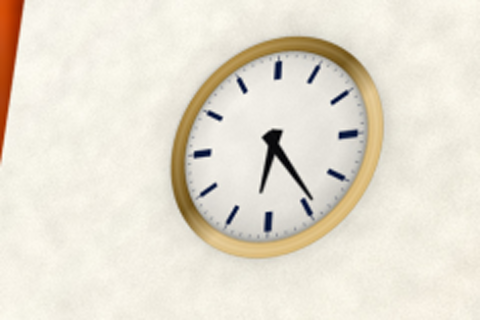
6:24
